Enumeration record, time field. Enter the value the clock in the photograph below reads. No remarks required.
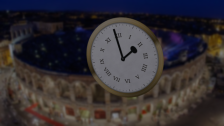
1:59
